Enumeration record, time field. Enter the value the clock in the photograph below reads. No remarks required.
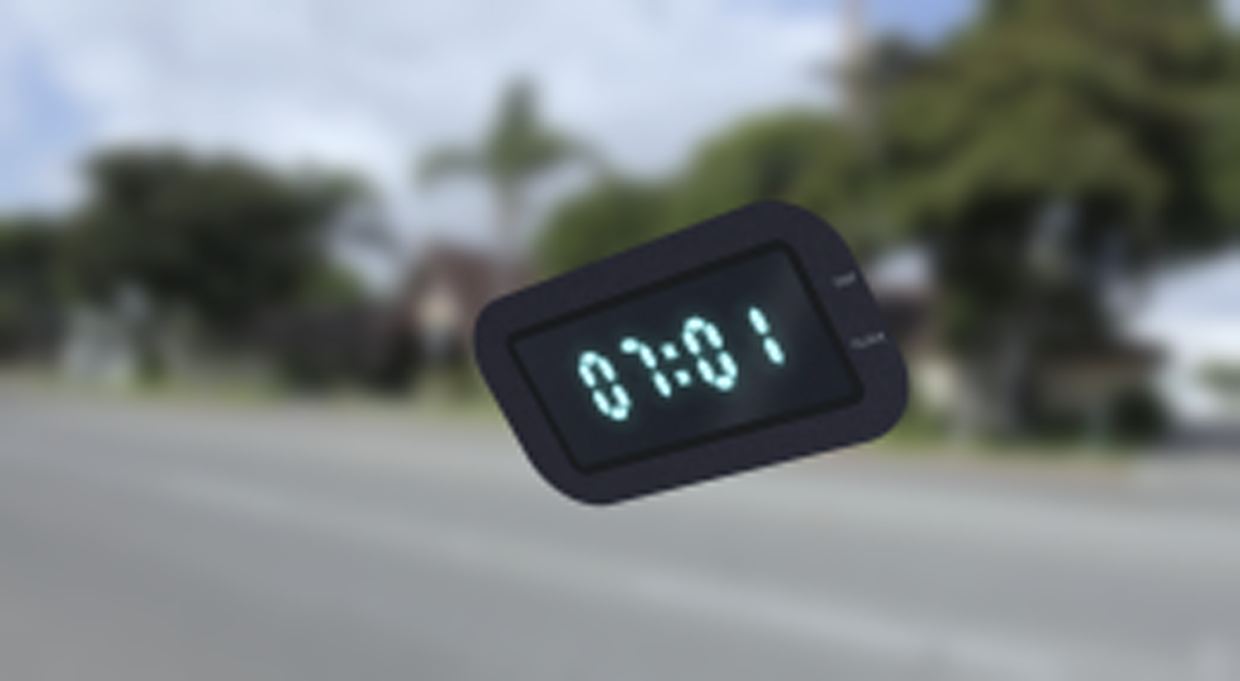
7:01
